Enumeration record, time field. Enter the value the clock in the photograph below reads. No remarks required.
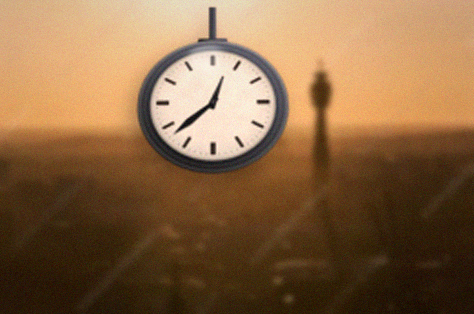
12:38
